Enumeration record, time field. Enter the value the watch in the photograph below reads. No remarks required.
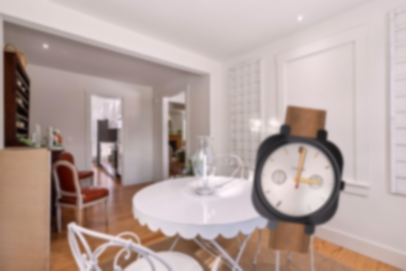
3:01
